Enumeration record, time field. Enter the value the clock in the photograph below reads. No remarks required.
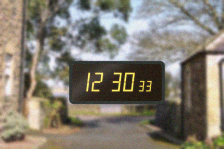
12:30:33
